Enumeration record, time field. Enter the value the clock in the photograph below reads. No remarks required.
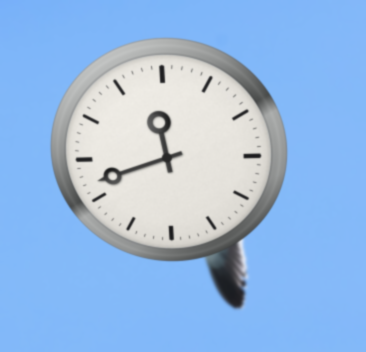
11:42
